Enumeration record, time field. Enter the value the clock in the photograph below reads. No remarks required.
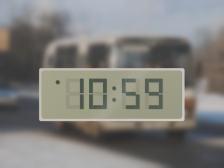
10:59
